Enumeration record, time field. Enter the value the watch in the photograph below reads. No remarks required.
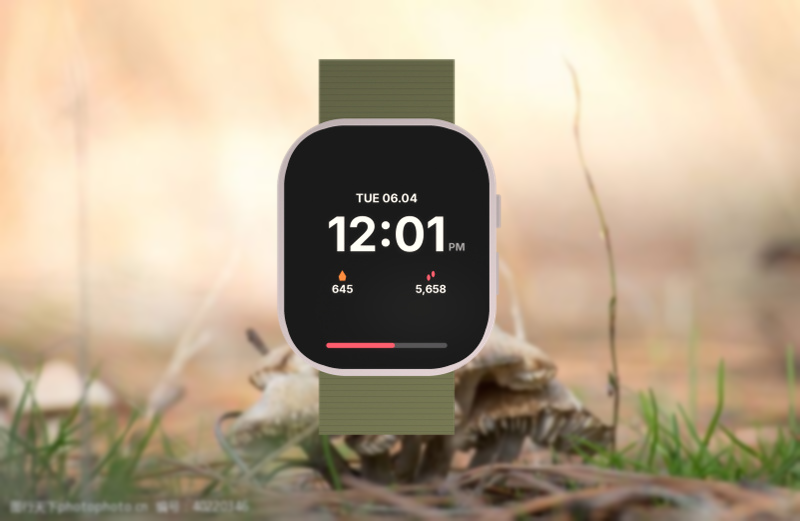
12:01
